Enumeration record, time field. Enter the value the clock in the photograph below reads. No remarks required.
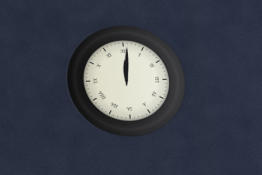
12:01
